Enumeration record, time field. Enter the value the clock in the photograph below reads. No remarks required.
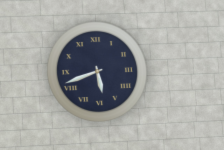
5:42
